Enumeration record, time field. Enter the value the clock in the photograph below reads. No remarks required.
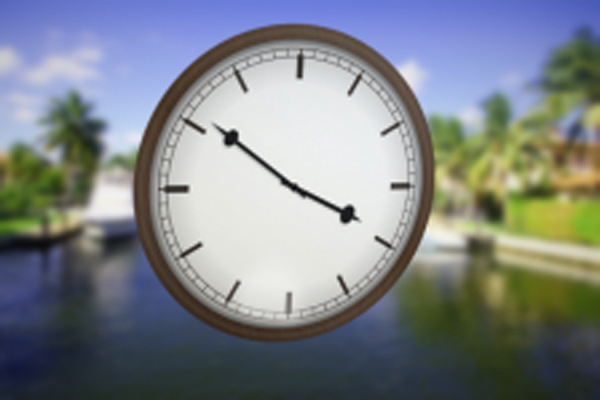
3:51
